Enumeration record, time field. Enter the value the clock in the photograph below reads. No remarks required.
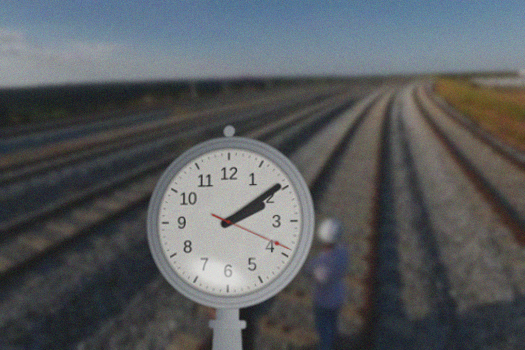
2:09:19
